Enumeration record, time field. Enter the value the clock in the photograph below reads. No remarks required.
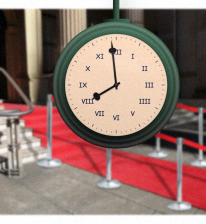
7:59
